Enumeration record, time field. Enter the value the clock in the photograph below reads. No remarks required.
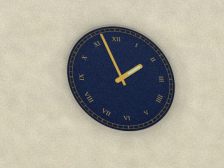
1:57
